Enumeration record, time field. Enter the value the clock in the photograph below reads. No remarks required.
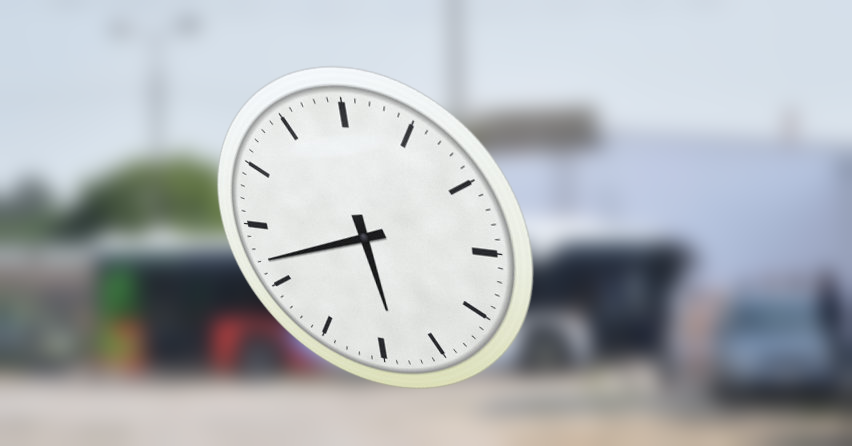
5:42
